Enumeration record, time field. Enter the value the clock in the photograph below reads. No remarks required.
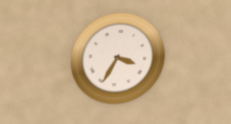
3:34
